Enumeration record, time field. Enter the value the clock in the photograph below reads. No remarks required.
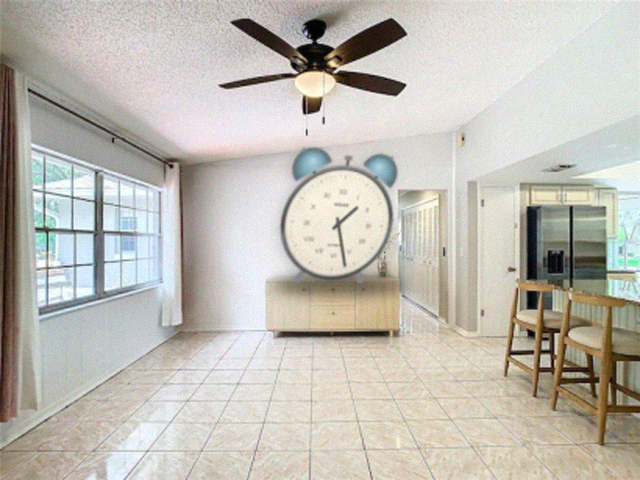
1:27
